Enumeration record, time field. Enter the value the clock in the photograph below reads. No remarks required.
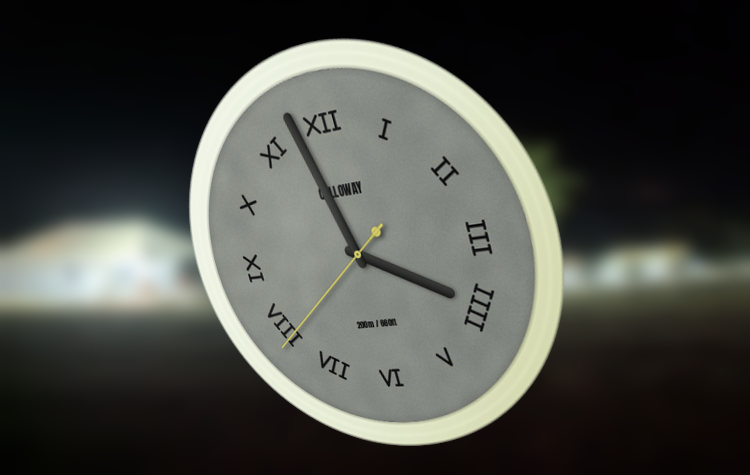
3:57:39
